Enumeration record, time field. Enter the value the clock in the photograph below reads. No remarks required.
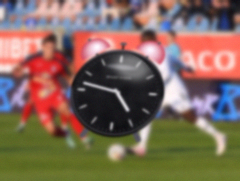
4:47
